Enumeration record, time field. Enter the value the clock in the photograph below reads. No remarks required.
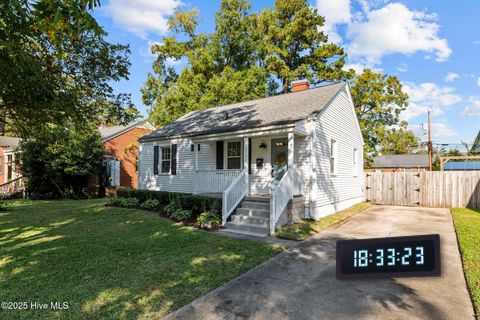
18:33:23
